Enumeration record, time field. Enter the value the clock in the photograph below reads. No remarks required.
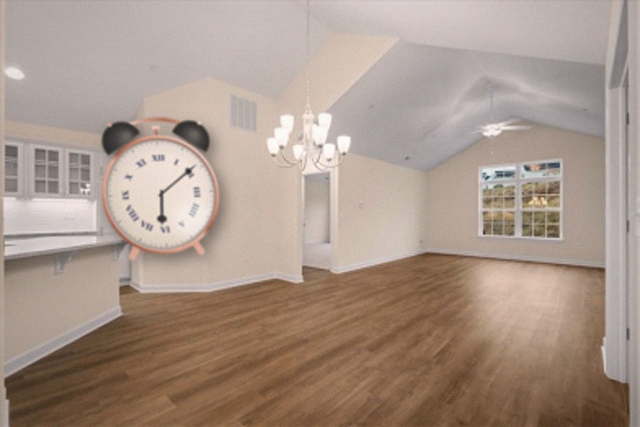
6:09
